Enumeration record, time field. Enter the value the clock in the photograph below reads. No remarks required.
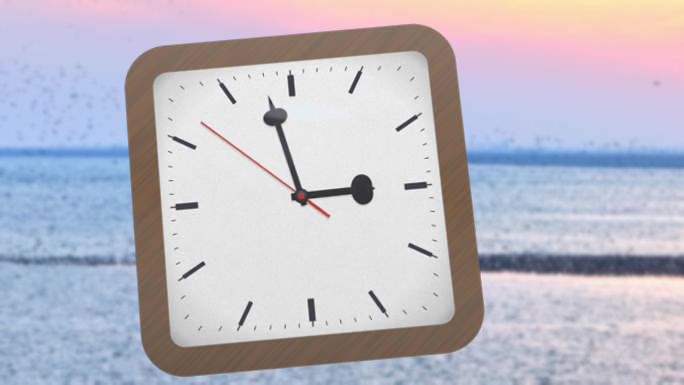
2:57:52
